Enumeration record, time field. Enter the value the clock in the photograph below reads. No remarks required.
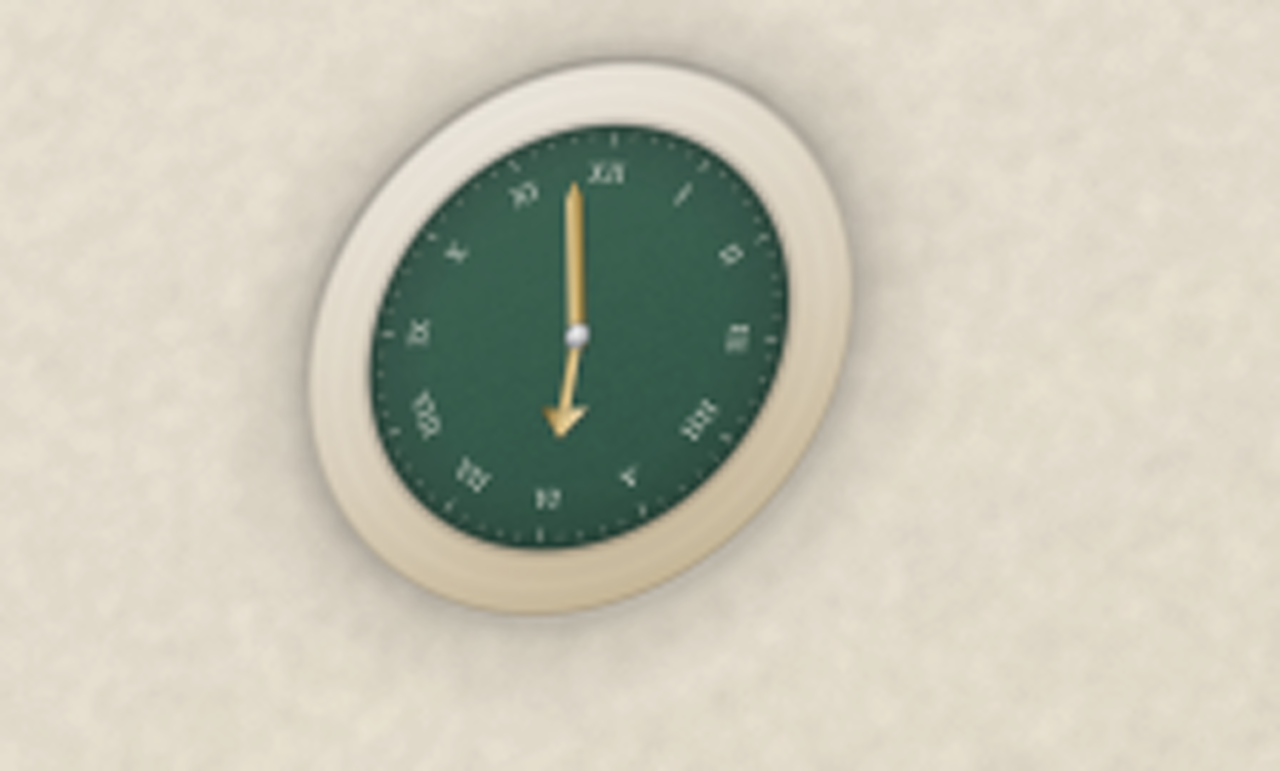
5:58
